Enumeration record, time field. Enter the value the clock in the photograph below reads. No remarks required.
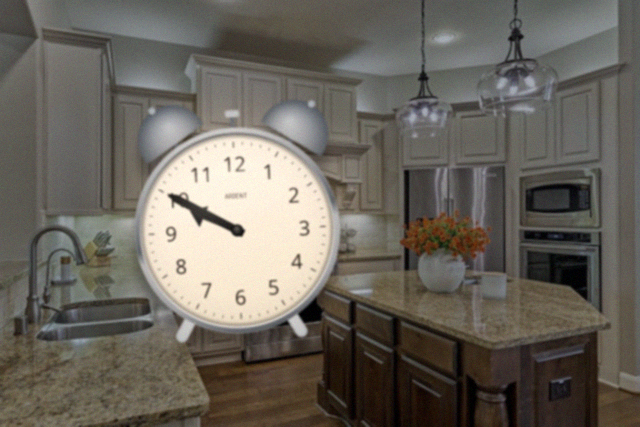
9:50
